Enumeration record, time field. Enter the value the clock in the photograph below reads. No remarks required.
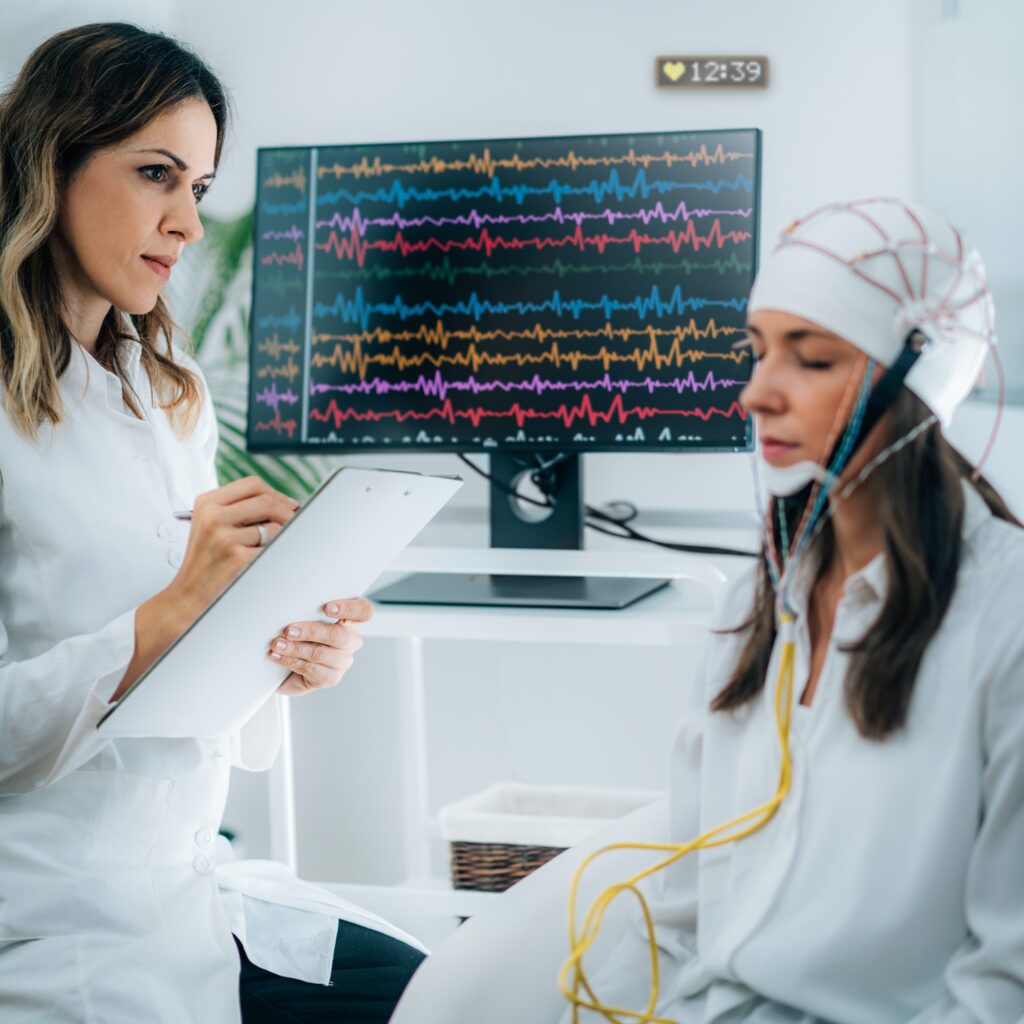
12:39
